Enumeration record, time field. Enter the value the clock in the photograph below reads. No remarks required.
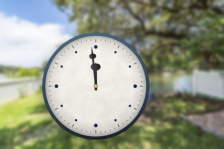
11:59
